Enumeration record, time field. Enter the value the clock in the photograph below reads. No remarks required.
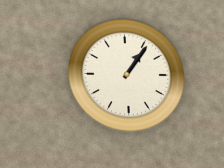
1:06
